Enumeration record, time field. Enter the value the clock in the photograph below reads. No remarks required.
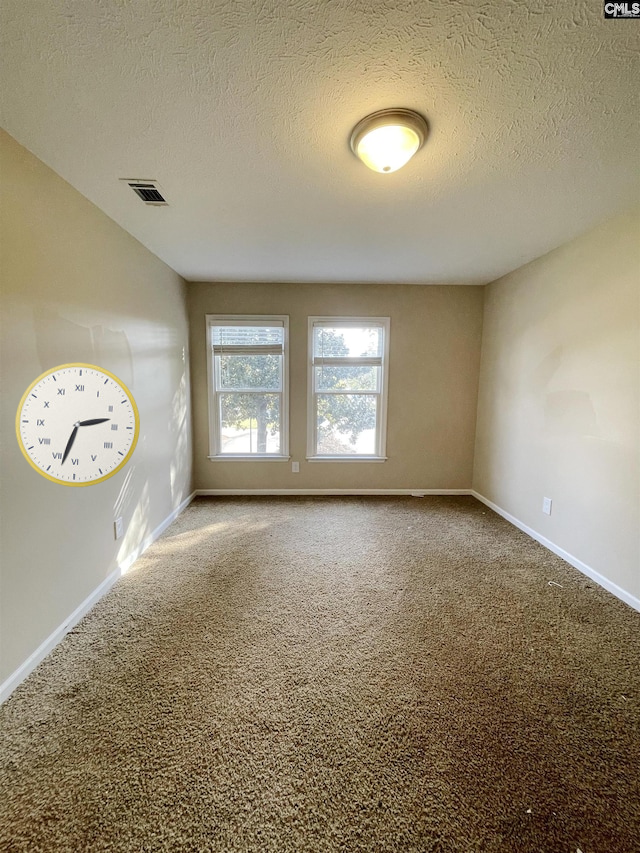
2:33
